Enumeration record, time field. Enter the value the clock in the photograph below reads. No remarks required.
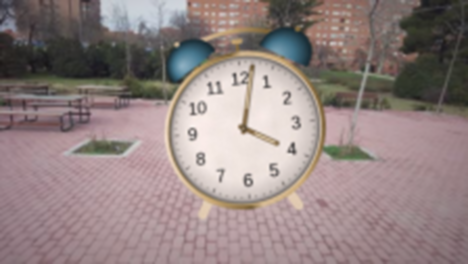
4:02
